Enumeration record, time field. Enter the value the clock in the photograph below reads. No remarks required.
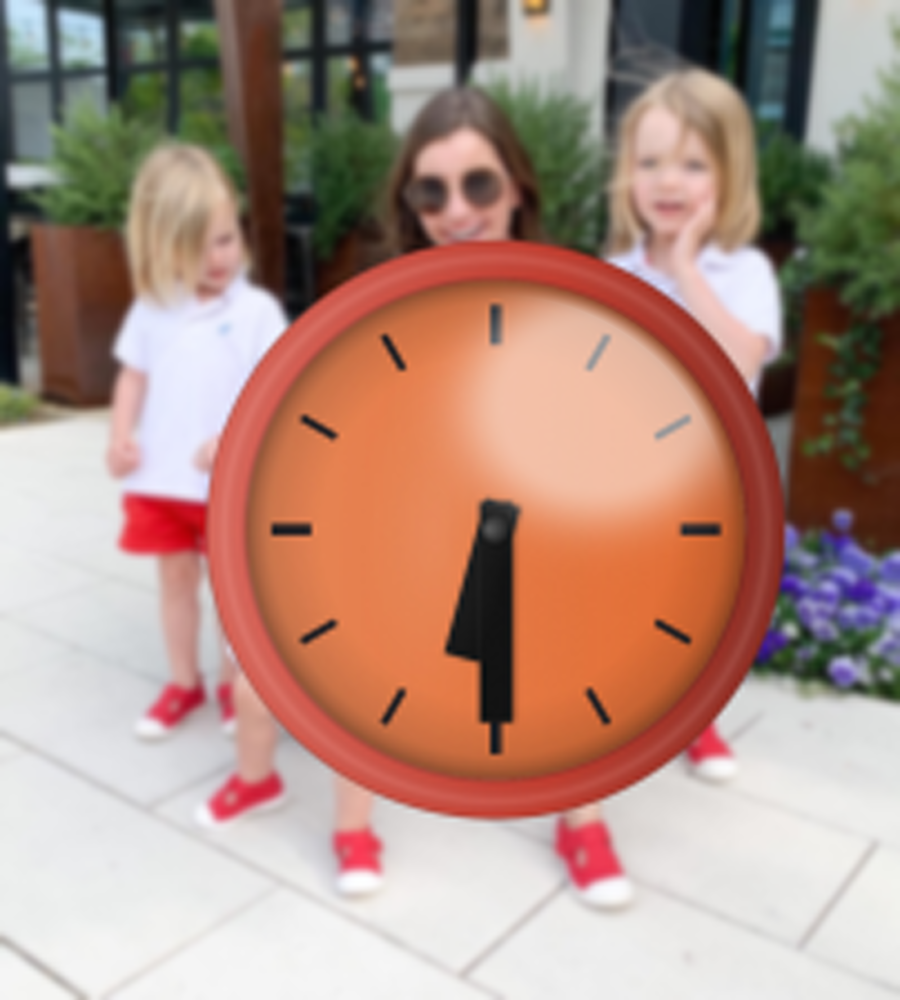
6:30
